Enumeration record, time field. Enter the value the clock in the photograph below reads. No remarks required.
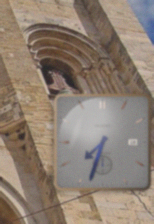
7:33
